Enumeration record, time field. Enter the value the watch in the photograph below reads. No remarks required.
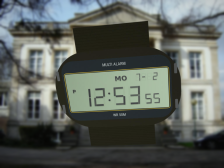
12:53:55
